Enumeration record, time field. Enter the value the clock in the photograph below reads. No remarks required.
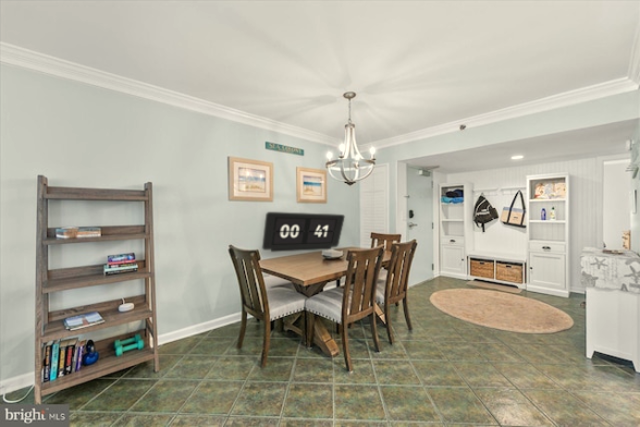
0:41
